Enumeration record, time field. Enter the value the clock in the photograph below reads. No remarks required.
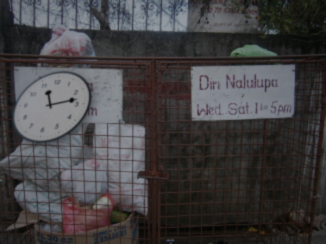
11:13
